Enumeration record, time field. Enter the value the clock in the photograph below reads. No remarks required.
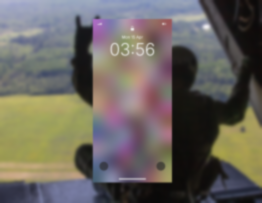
3:56
